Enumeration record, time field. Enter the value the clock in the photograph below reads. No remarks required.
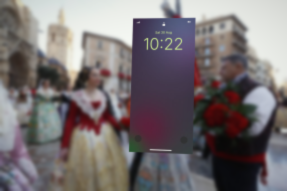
10:22
